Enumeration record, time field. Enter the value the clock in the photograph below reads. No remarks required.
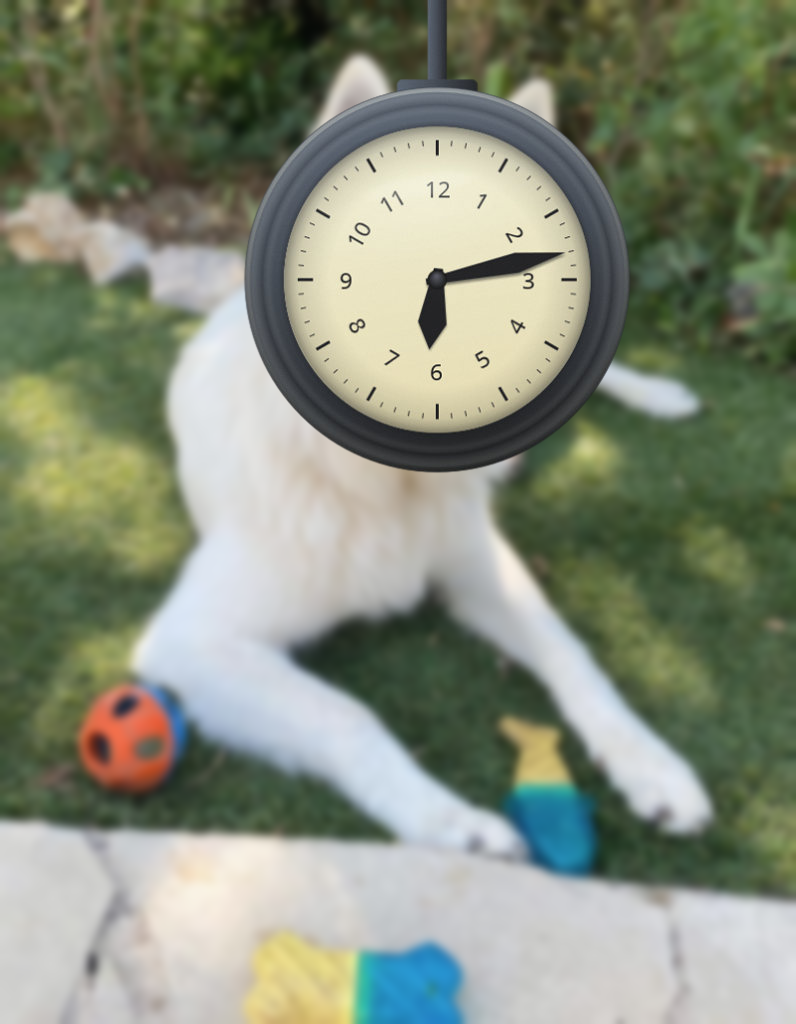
6:13
